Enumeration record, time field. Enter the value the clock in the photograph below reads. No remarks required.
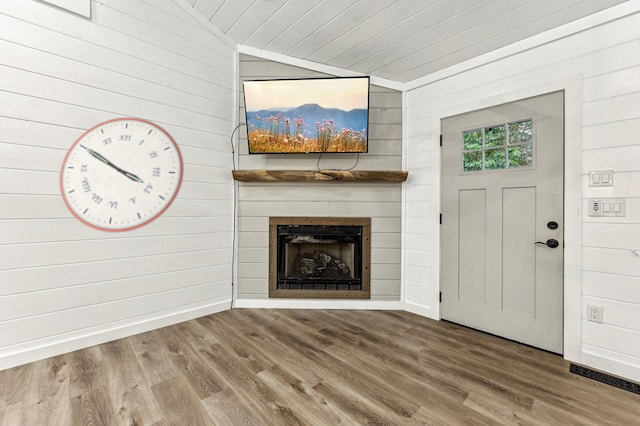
3:50
